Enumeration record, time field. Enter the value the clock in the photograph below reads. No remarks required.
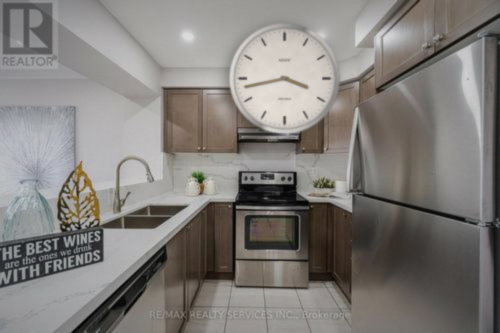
3:43
